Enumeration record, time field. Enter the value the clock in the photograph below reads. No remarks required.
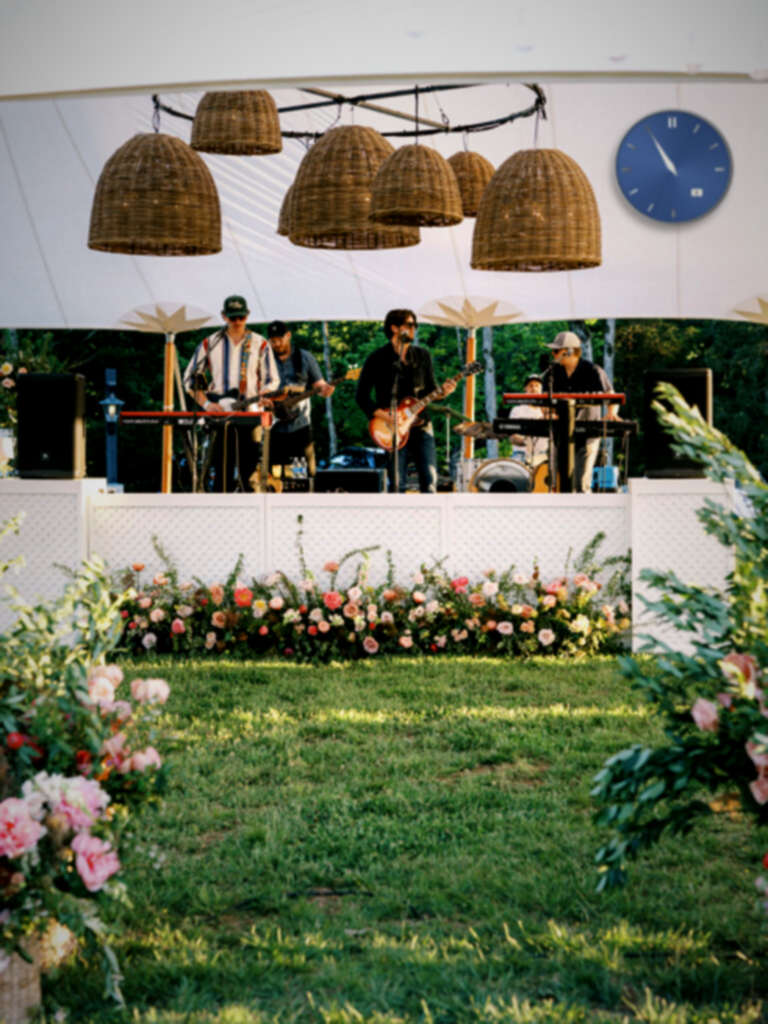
10:55
